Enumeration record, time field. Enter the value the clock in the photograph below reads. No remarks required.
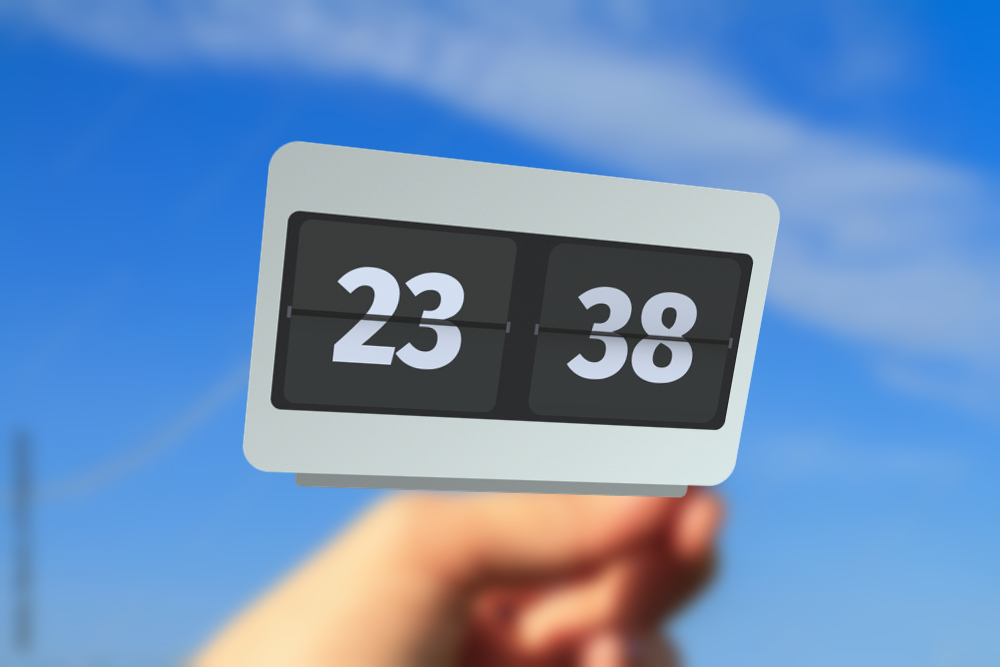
23:38
